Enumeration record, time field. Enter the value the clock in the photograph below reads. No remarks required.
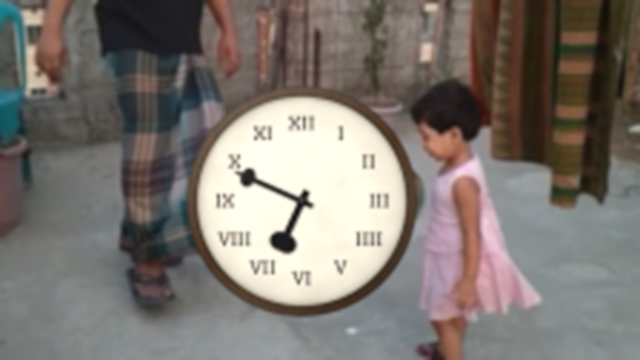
6:49
